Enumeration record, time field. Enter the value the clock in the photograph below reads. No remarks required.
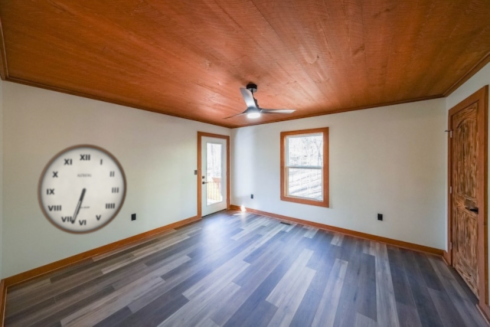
6:33
